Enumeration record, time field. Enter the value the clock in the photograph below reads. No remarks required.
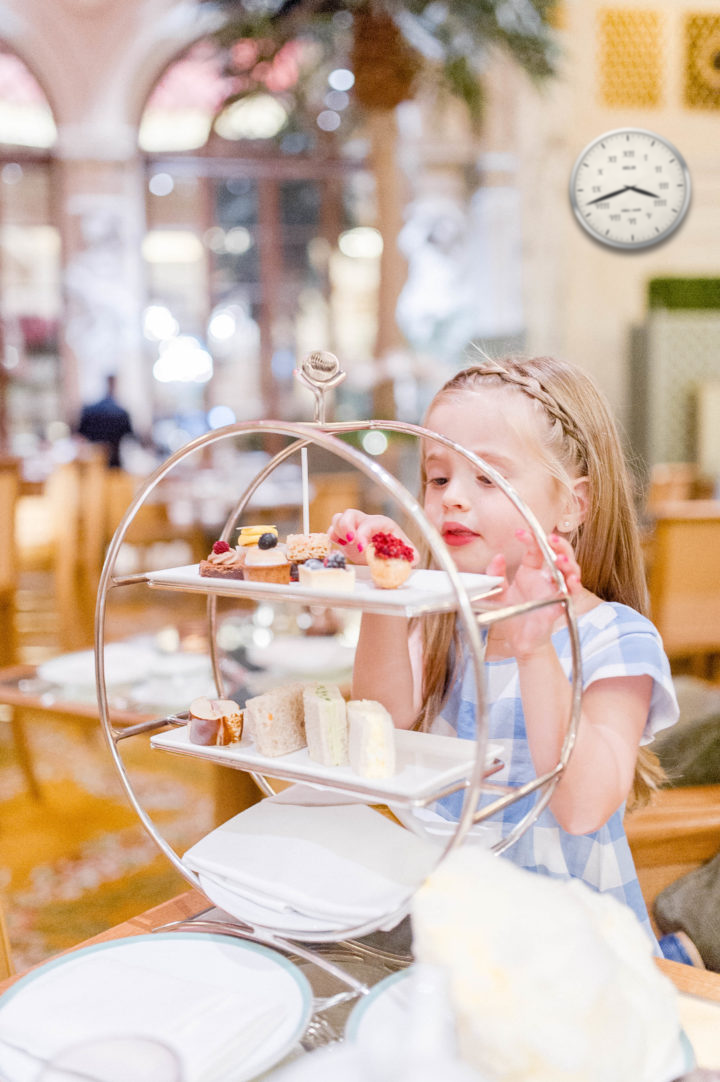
3:42
